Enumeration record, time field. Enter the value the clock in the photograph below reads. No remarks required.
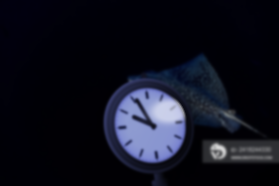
9:56
